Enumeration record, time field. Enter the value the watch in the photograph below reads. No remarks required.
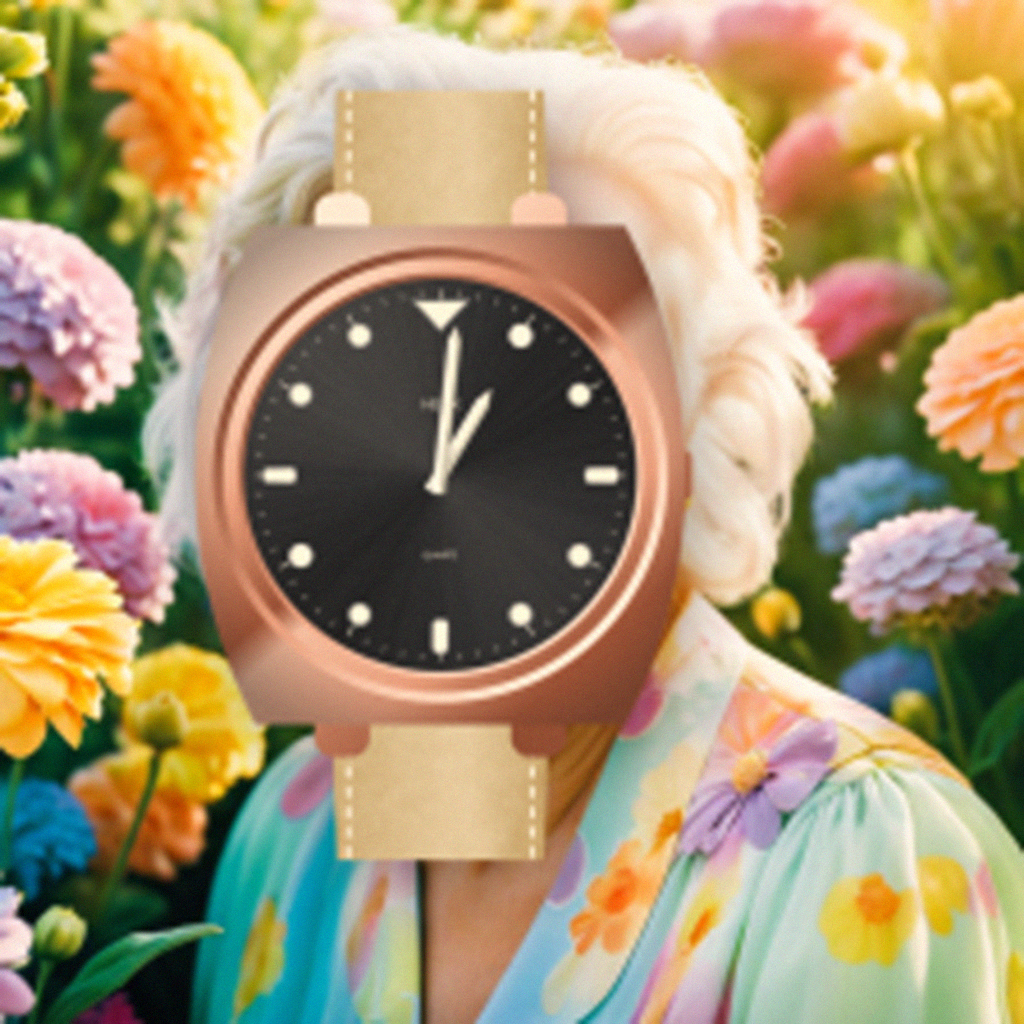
1:01
